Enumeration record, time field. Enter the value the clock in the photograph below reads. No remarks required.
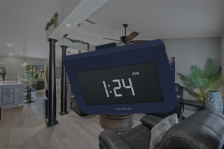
1:24
